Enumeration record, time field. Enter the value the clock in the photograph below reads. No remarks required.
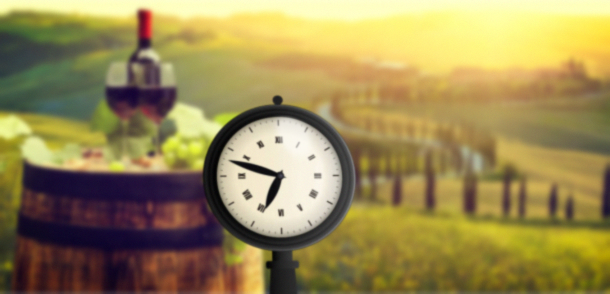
6:48
